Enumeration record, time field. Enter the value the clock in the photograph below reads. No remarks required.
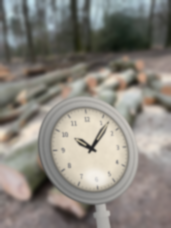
10:07
